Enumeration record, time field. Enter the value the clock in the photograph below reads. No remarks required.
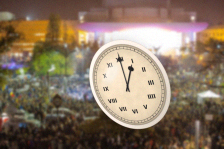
1:00
